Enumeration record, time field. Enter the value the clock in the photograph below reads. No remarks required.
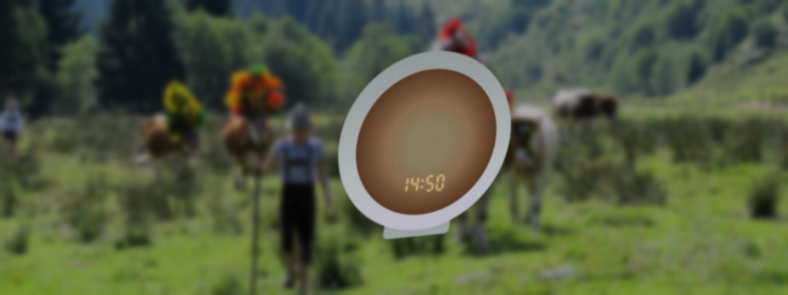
14:50
